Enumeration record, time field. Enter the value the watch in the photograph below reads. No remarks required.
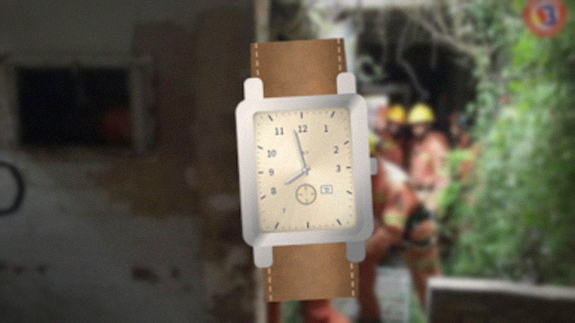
7:58
